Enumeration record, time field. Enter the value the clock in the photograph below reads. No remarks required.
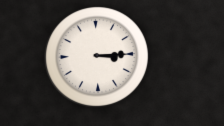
3:15
